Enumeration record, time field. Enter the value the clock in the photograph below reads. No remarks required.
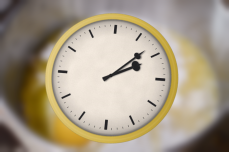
2:08
